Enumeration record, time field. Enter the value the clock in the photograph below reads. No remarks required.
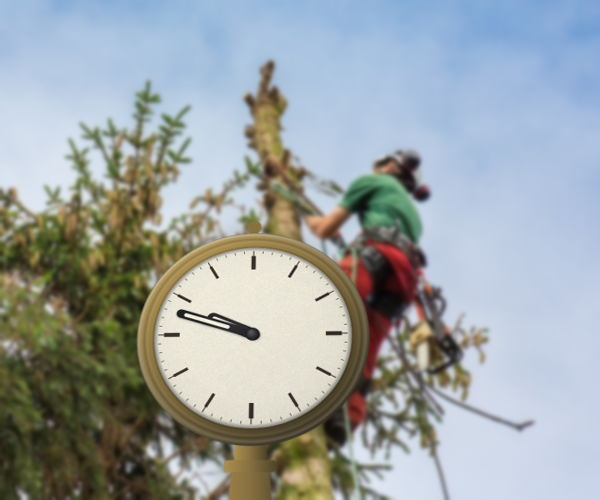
9:48
